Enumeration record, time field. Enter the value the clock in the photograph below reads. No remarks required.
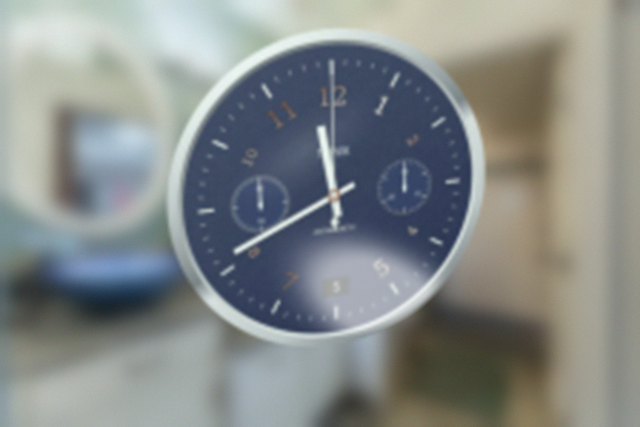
11:41
